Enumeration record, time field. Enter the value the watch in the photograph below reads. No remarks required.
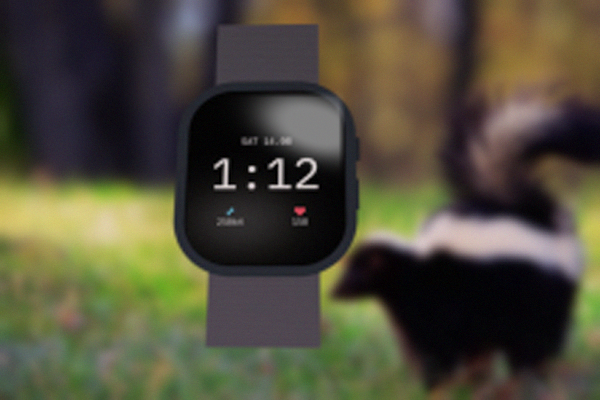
1:12
